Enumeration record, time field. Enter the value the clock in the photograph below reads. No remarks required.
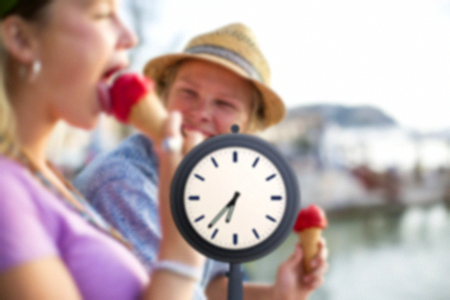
6:37
